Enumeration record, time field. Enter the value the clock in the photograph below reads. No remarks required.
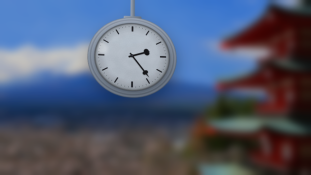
2:24
